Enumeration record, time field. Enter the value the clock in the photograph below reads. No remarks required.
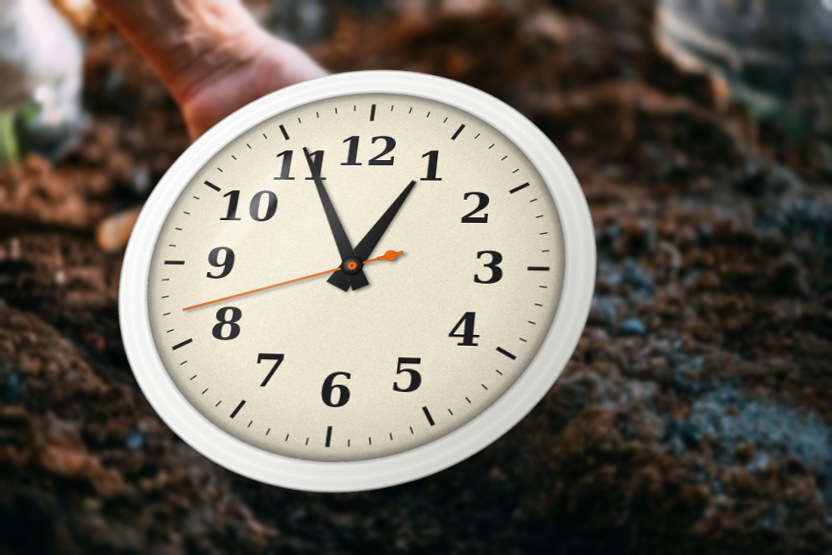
12:55:42
